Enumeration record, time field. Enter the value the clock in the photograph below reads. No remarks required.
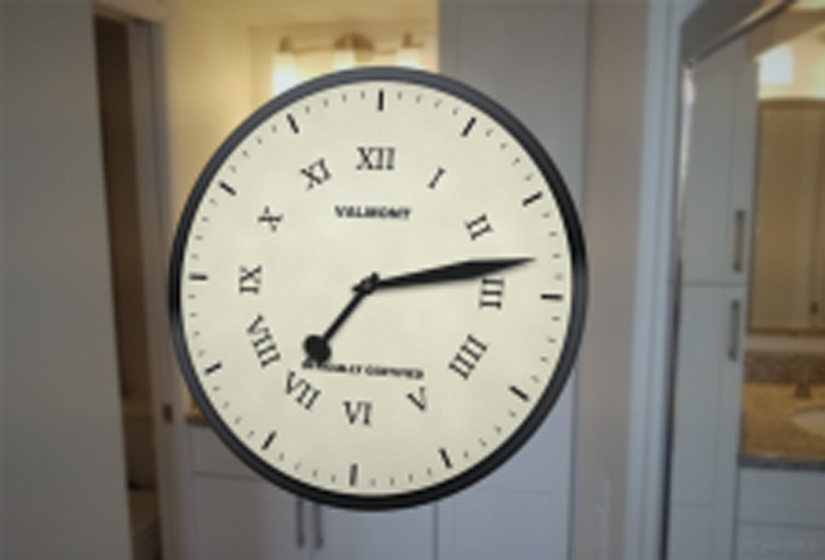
7:13
